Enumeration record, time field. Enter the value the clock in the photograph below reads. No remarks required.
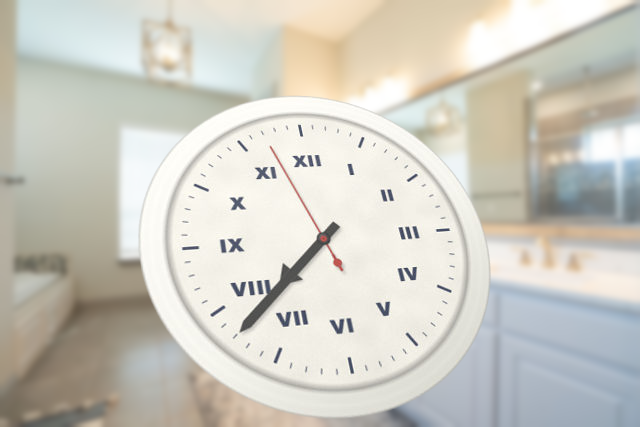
7:37:57
